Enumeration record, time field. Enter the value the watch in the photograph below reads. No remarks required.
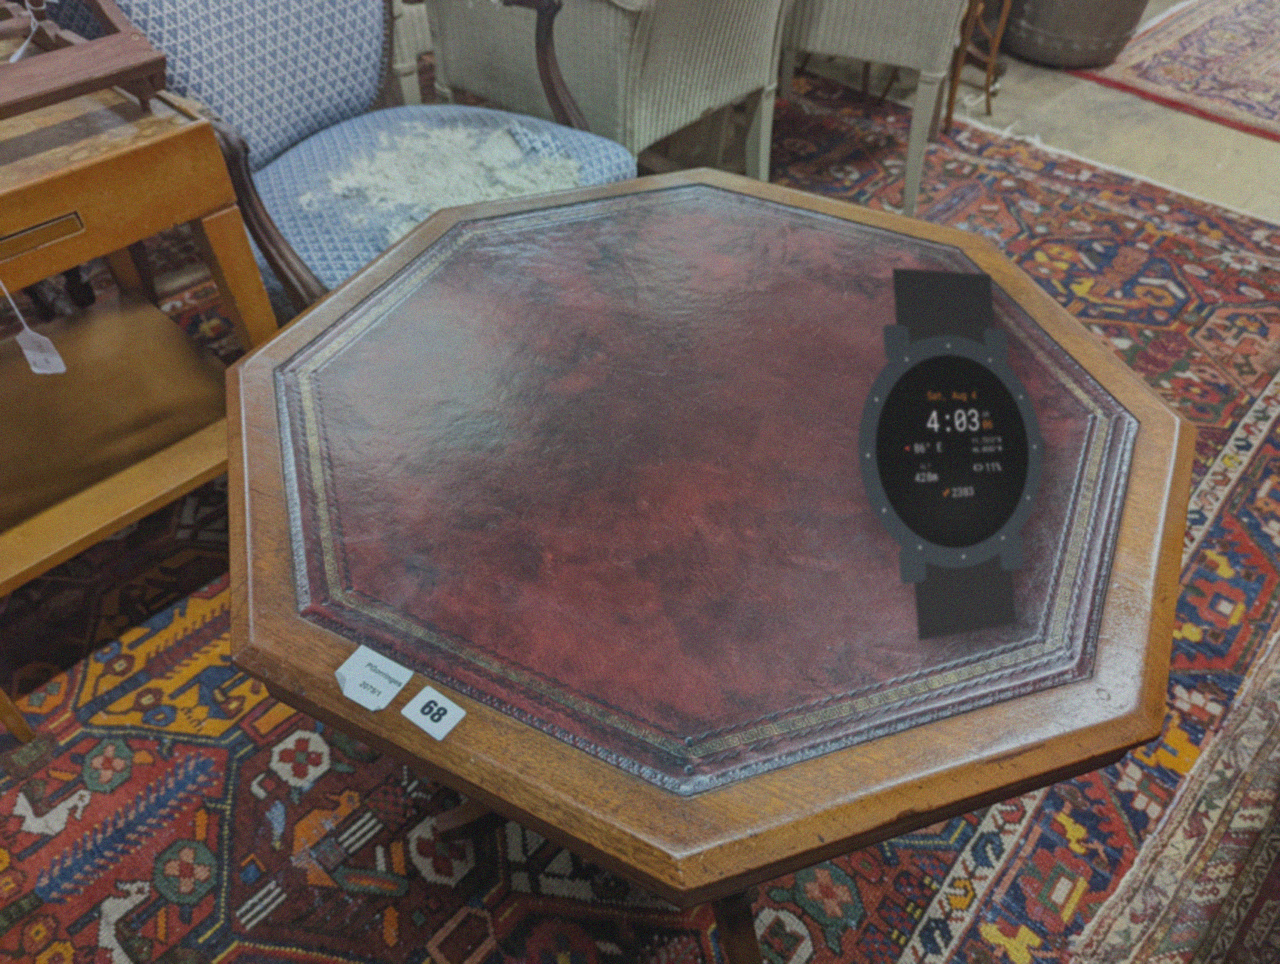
4:03
